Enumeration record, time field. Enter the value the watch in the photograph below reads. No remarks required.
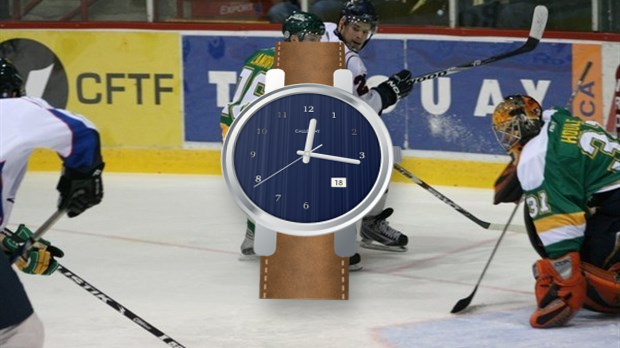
12:16:39
